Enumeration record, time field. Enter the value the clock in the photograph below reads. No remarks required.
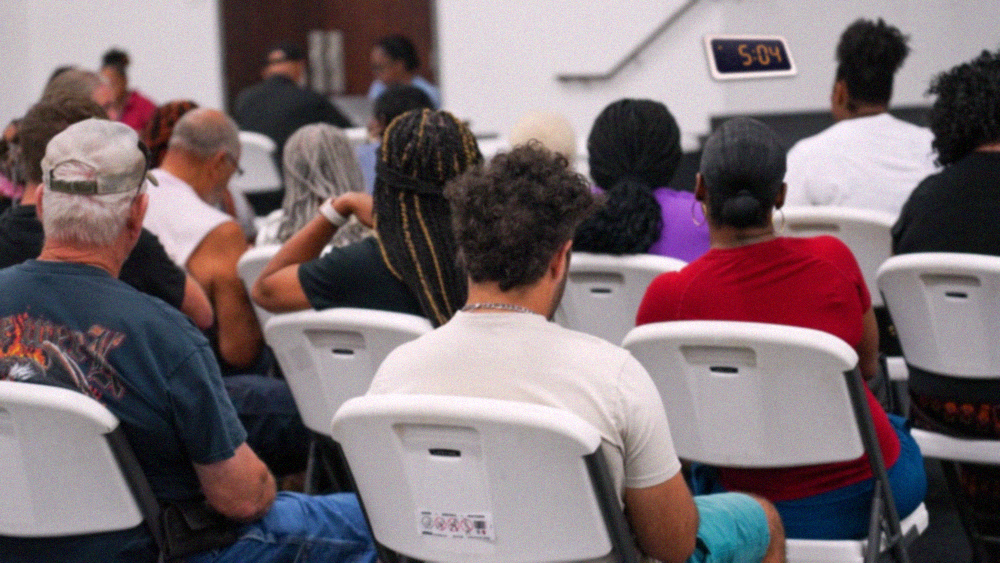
5:04
